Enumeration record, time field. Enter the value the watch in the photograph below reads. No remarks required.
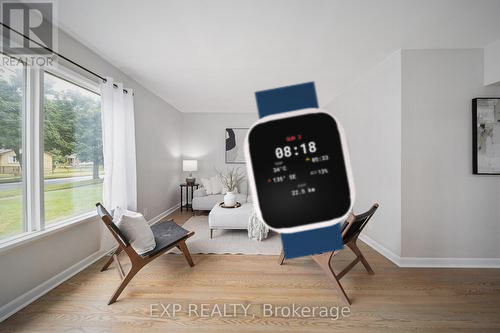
8:18
